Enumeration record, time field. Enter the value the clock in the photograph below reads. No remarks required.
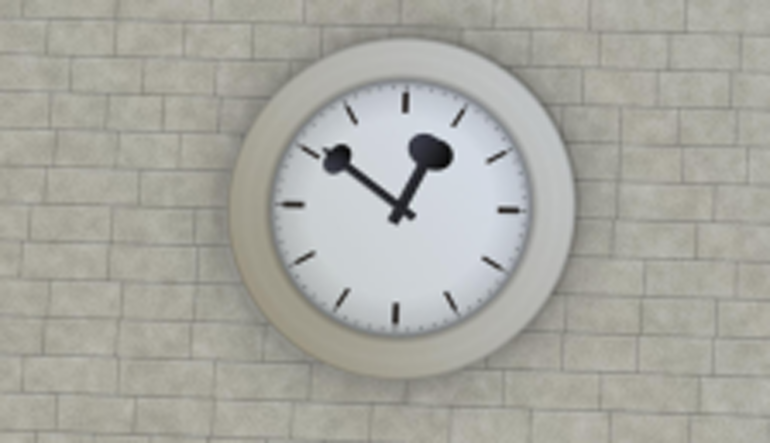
12:51
